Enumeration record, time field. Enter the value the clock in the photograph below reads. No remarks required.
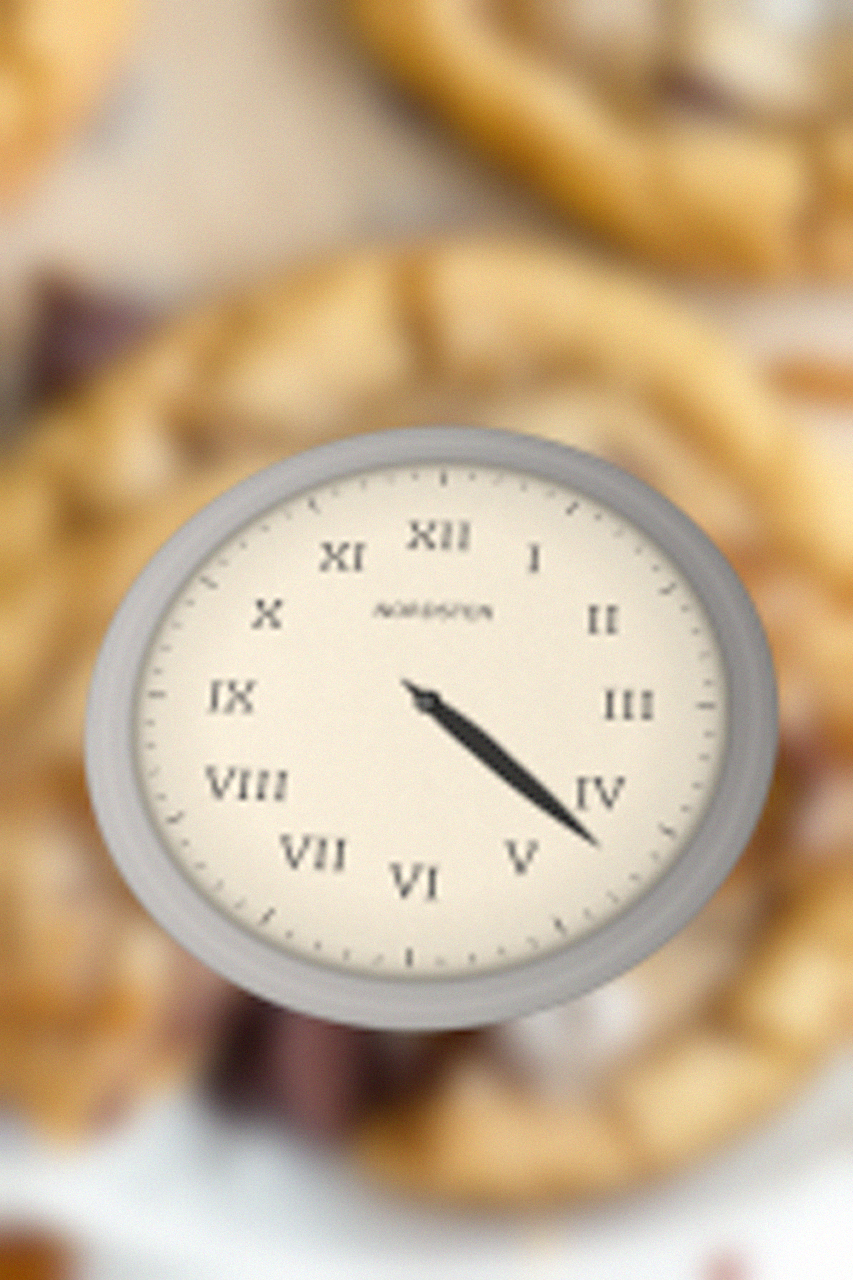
4:22
